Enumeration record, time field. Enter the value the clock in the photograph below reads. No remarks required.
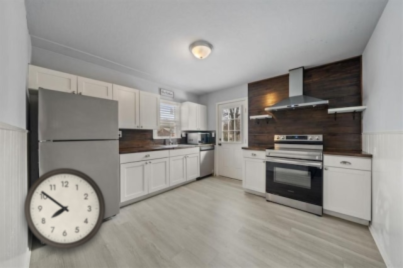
7:51
